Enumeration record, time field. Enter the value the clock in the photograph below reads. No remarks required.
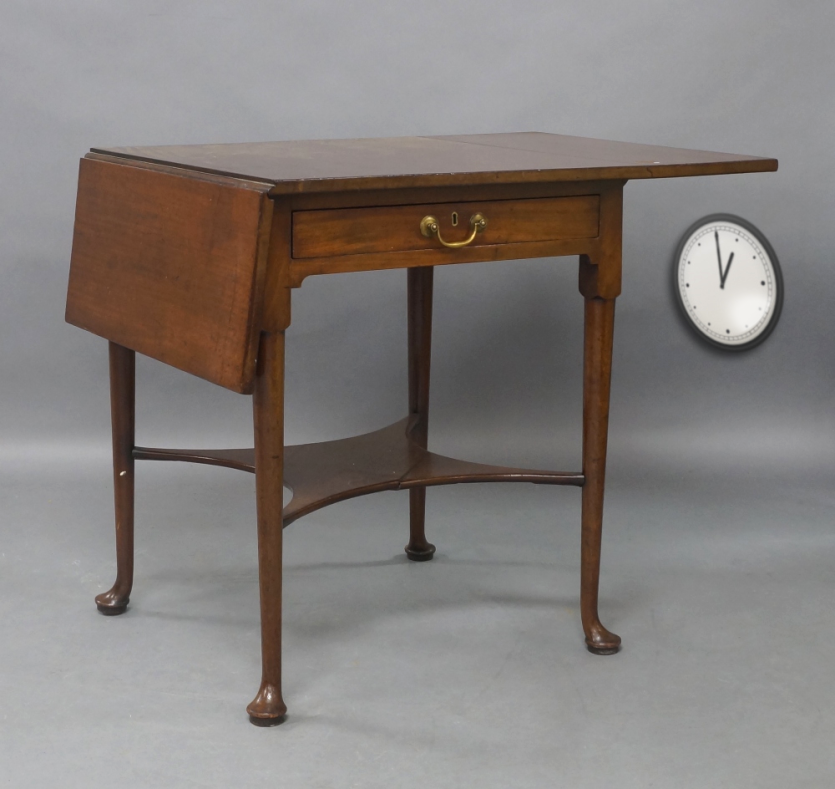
1:00
